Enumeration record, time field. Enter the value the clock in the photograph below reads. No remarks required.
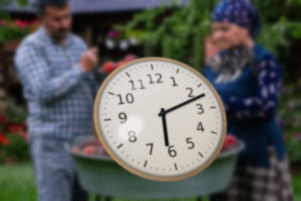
6:12
